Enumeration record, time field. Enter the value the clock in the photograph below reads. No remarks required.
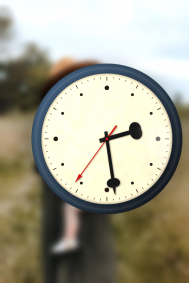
2:28:36
